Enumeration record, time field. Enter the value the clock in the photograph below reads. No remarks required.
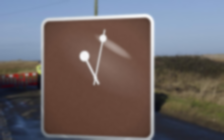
11:02
